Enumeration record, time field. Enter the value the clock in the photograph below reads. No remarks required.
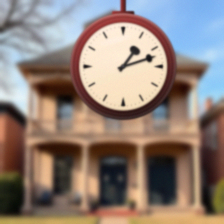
1:12
